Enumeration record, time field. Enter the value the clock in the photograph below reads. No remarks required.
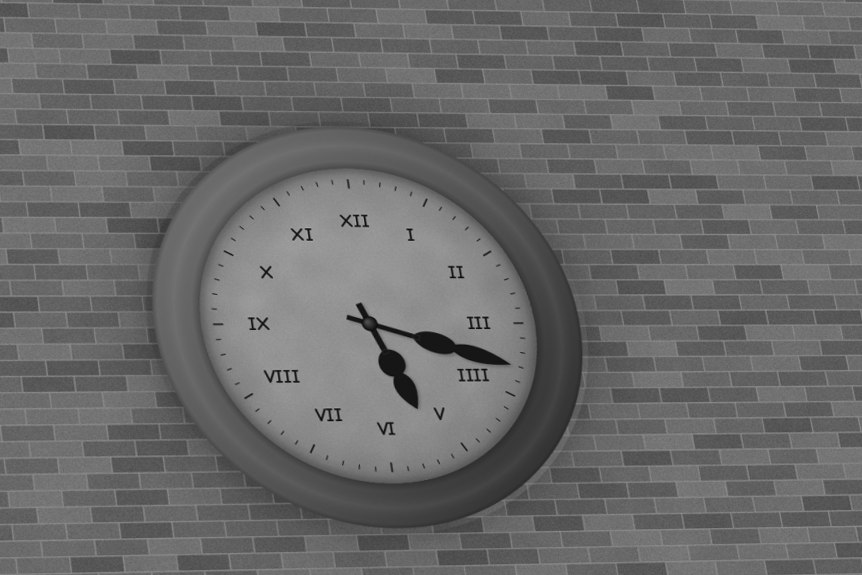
5:18
